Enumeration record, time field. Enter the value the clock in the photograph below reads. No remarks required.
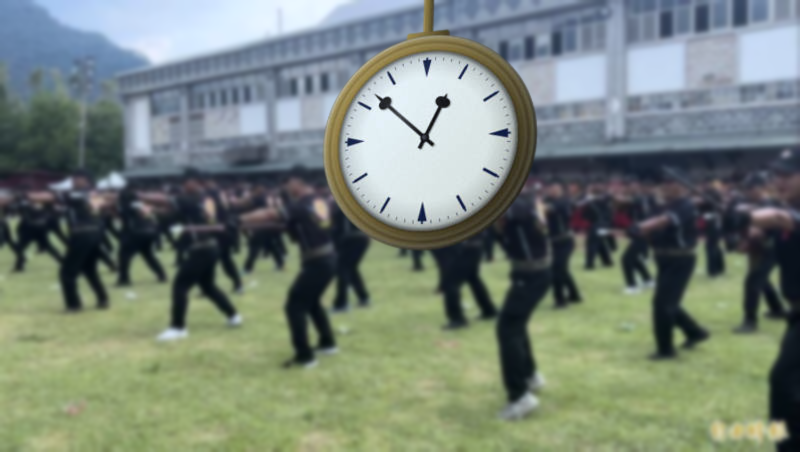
12:52
